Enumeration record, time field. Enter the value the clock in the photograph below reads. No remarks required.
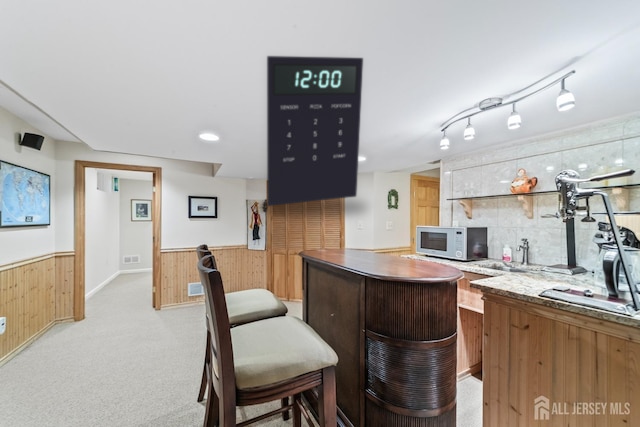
12:00
